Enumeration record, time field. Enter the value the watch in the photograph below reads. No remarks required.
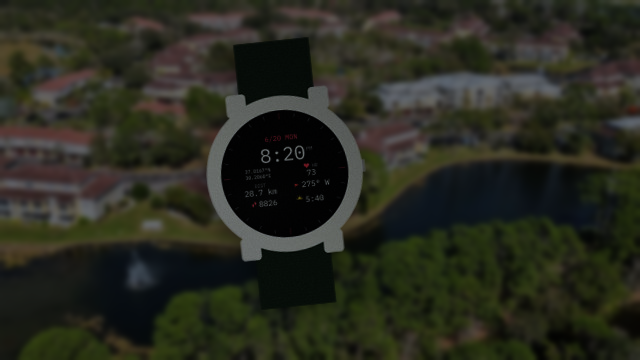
8:20
